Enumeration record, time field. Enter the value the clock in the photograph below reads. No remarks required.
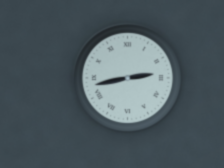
2:43
